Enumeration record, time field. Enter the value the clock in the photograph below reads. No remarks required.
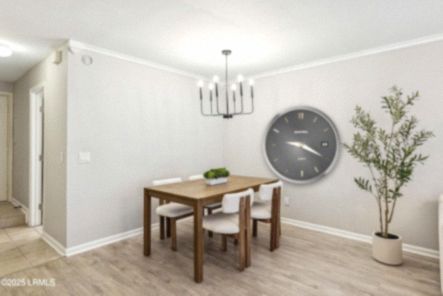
9:20
